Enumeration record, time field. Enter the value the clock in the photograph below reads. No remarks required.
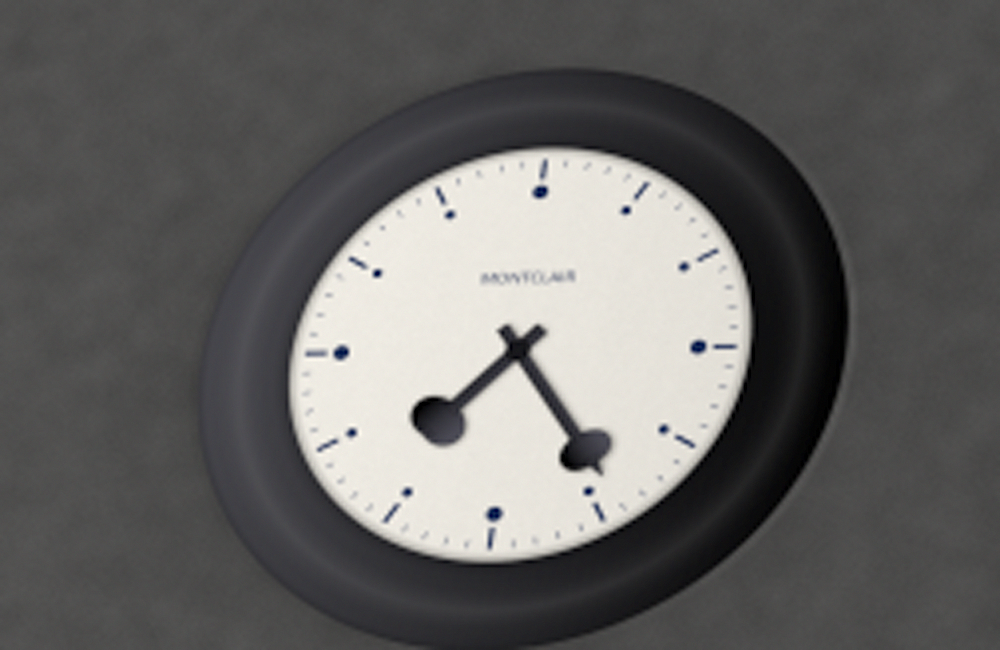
7:24
